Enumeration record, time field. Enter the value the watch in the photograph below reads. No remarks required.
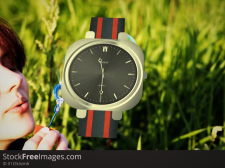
11:30
